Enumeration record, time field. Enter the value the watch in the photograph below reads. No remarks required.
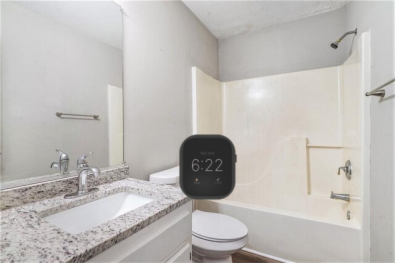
6:22
